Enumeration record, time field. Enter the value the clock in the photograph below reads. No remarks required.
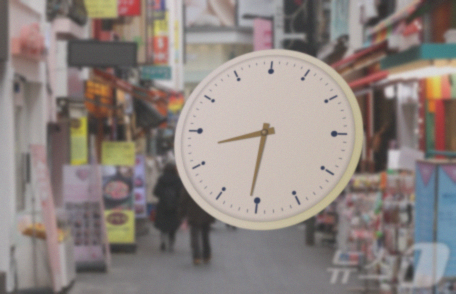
8:31
